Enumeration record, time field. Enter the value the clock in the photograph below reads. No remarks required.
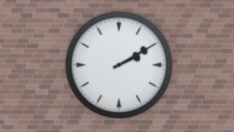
2:10
